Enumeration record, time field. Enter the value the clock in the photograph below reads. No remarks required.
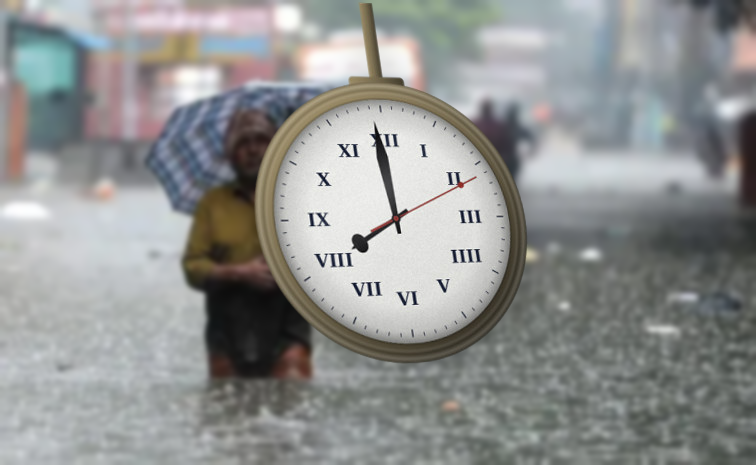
7:59:11
